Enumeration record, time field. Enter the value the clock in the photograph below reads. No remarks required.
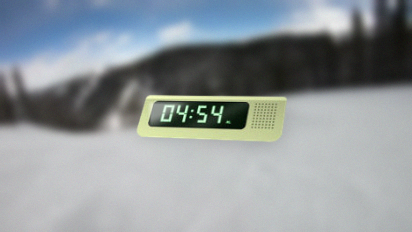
4:54
